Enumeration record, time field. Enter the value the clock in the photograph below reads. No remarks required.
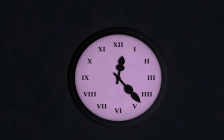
12:23
